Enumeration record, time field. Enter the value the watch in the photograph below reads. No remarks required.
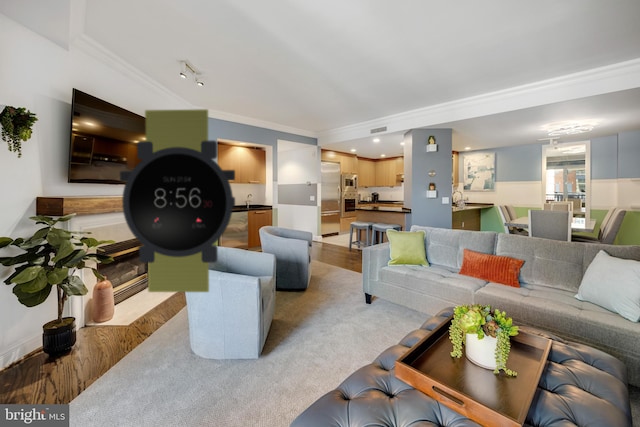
8:56
